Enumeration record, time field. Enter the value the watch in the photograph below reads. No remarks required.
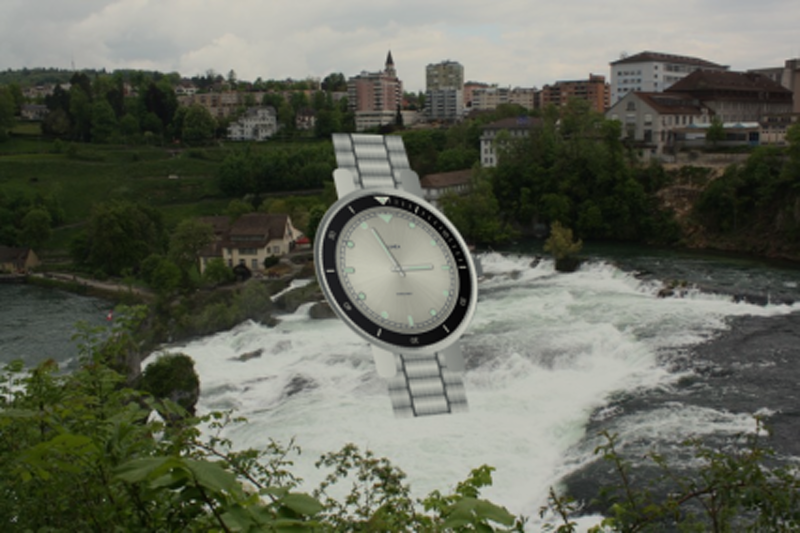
2:56
